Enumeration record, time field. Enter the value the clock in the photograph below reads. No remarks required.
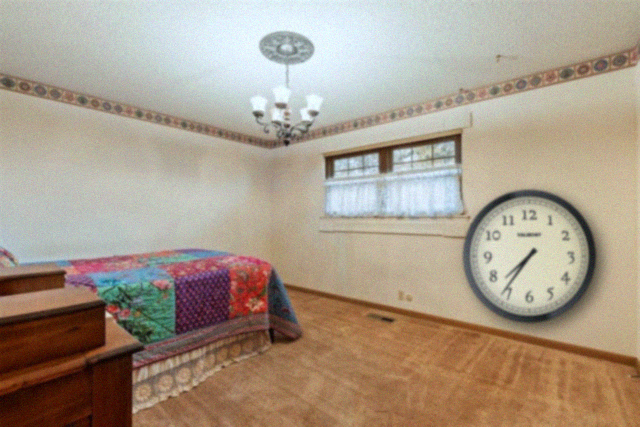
7:36
